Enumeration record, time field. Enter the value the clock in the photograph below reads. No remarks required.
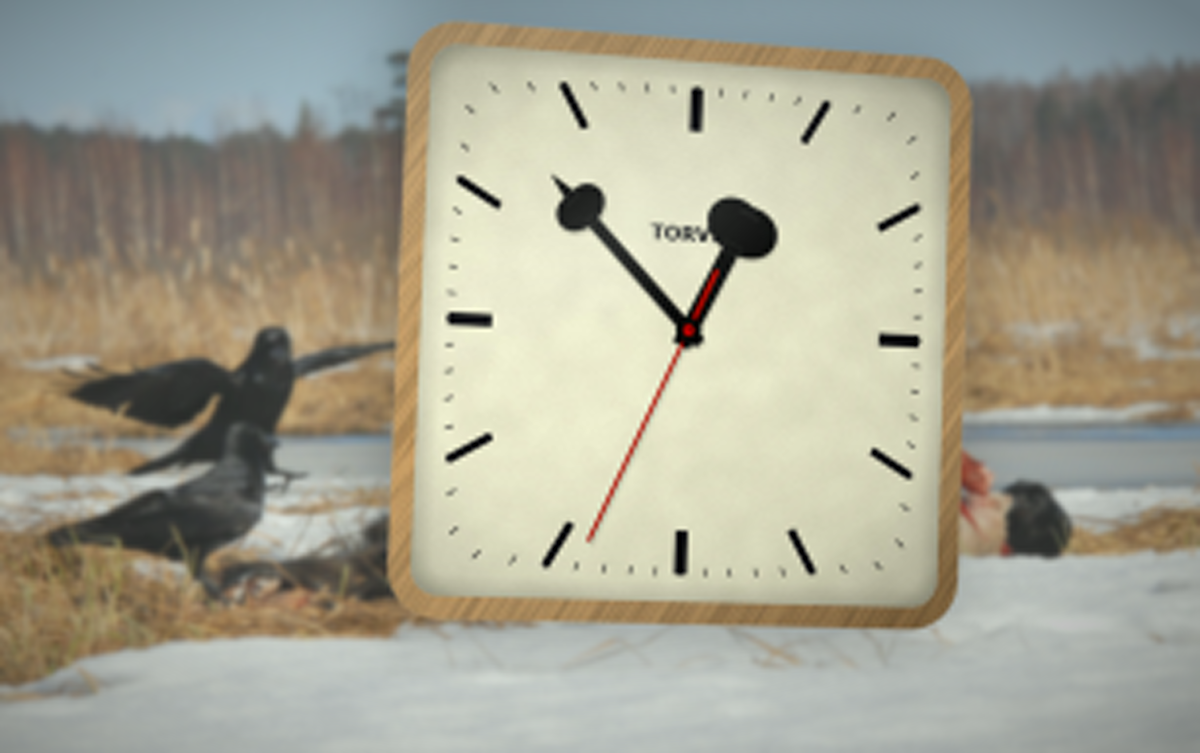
12:52:34
